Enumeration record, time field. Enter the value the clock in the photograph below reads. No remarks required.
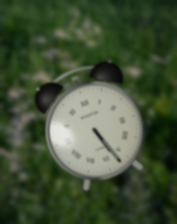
5:27
